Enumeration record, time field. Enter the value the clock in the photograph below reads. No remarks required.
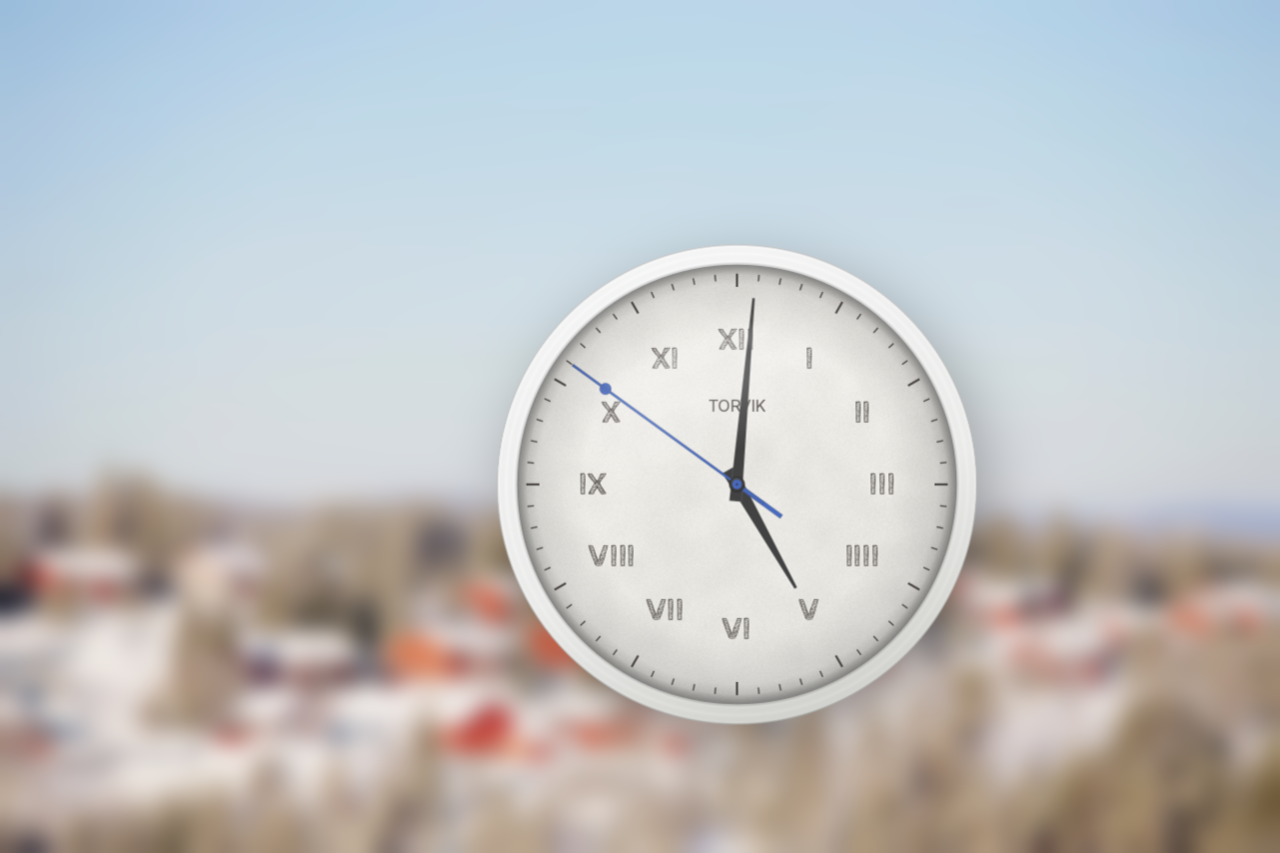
5:00:51
